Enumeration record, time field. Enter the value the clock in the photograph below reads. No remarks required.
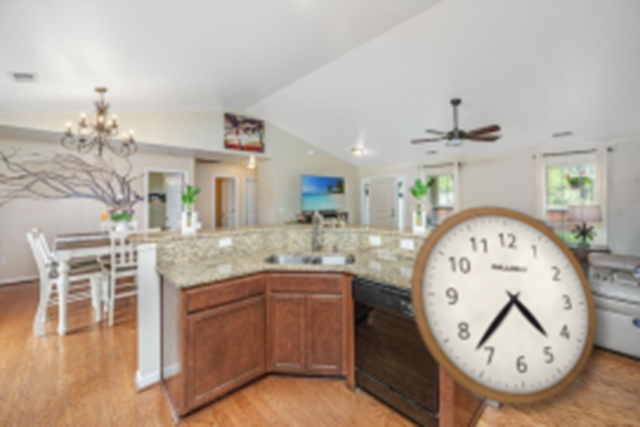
4:37
